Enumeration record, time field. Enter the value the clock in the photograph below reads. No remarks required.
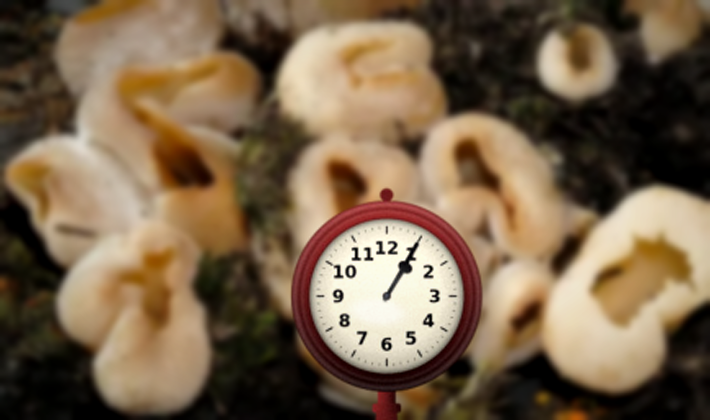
1:05
